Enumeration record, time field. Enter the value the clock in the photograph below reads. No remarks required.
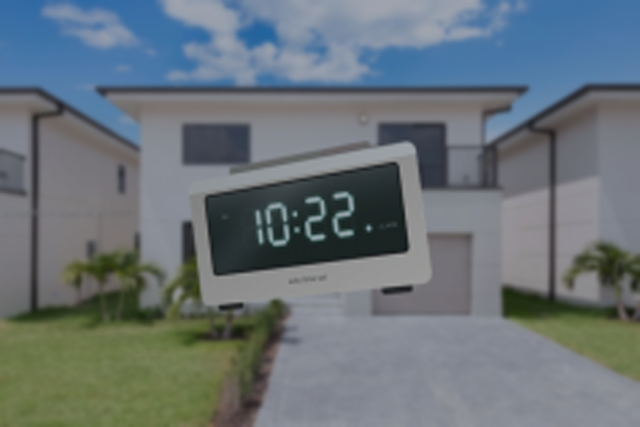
10:22
